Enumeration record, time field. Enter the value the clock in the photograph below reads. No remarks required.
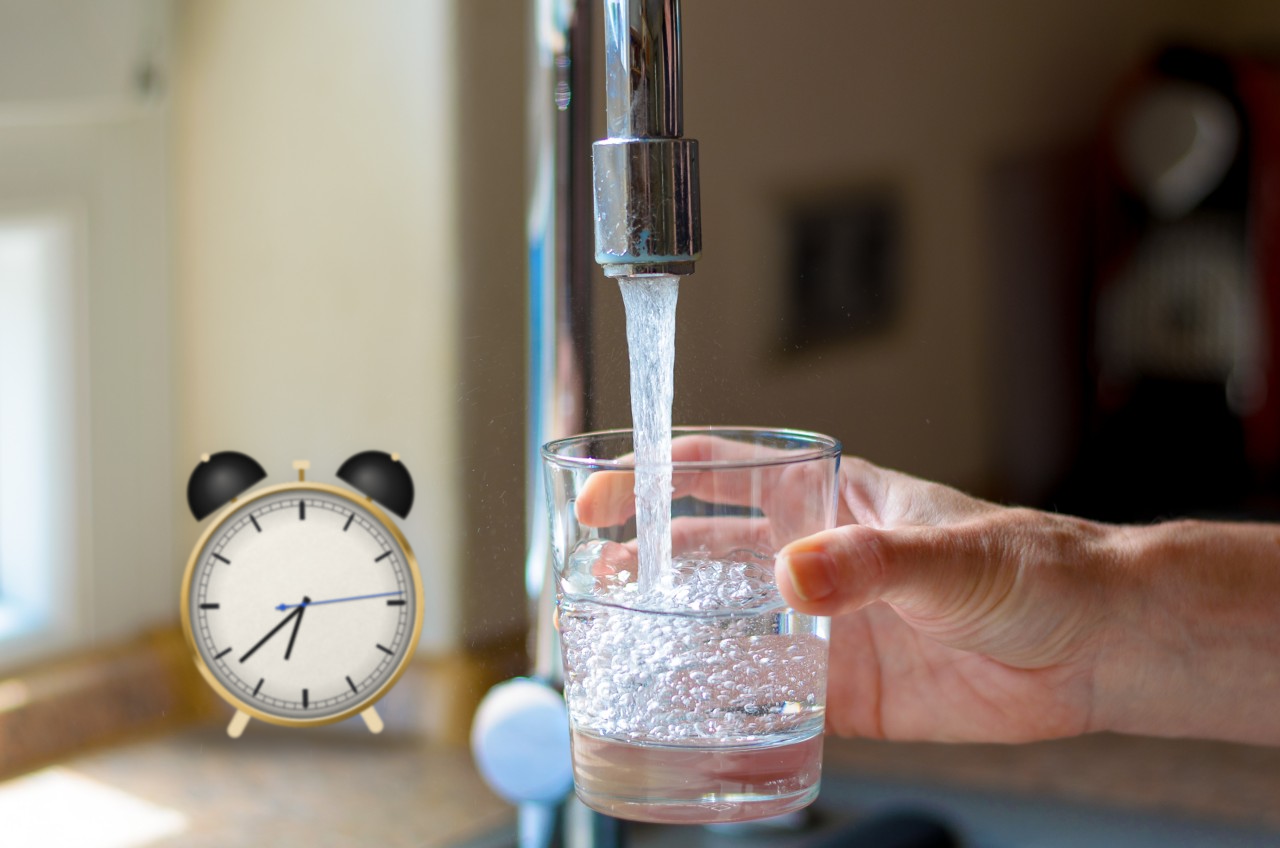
6:38:14
